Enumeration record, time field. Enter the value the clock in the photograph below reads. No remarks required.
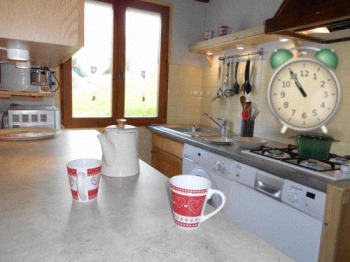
10:55
